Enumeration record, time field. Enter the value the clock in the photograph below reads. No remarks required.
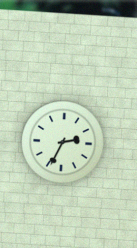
2:34
